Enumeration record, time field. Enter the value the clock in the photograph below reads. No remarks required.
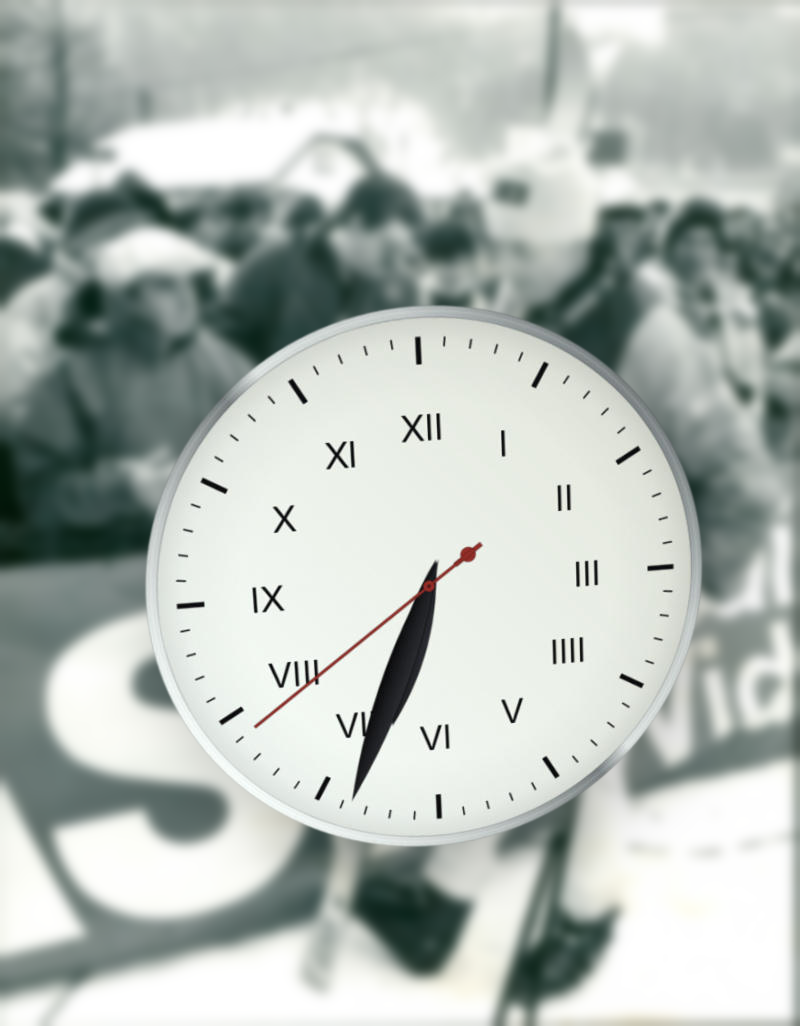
6:33:39
